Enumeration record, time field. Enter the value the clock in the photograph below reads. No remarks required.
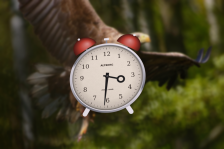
3:31
